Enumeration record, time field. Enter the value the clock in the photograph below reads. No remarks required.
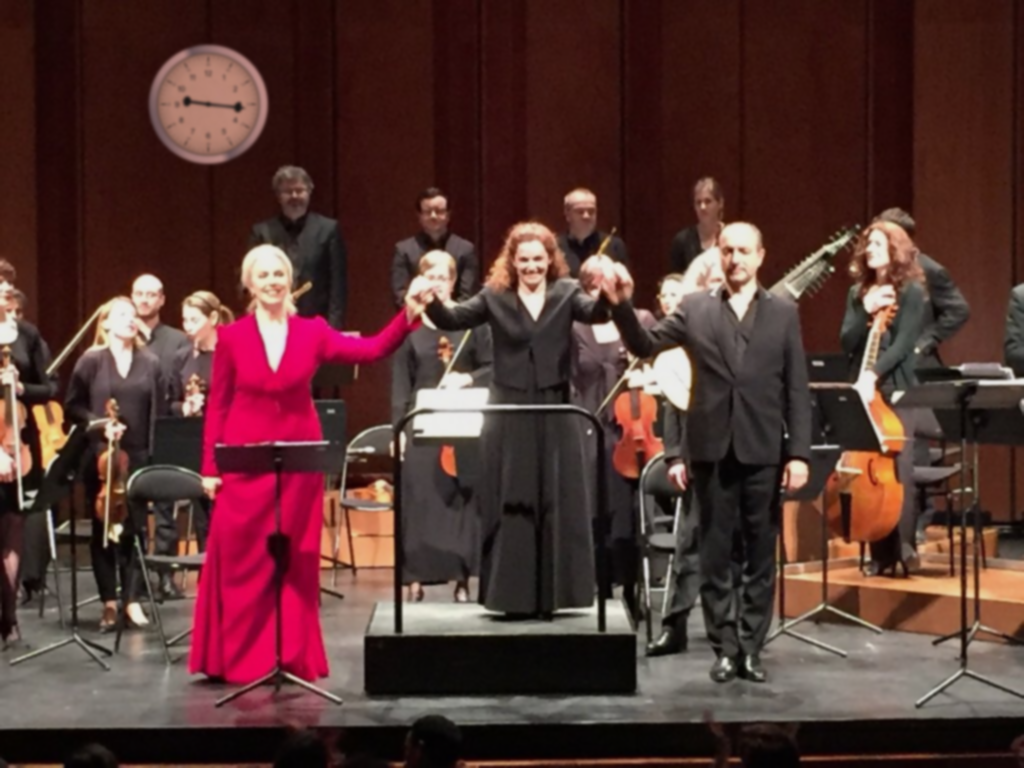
9:16
